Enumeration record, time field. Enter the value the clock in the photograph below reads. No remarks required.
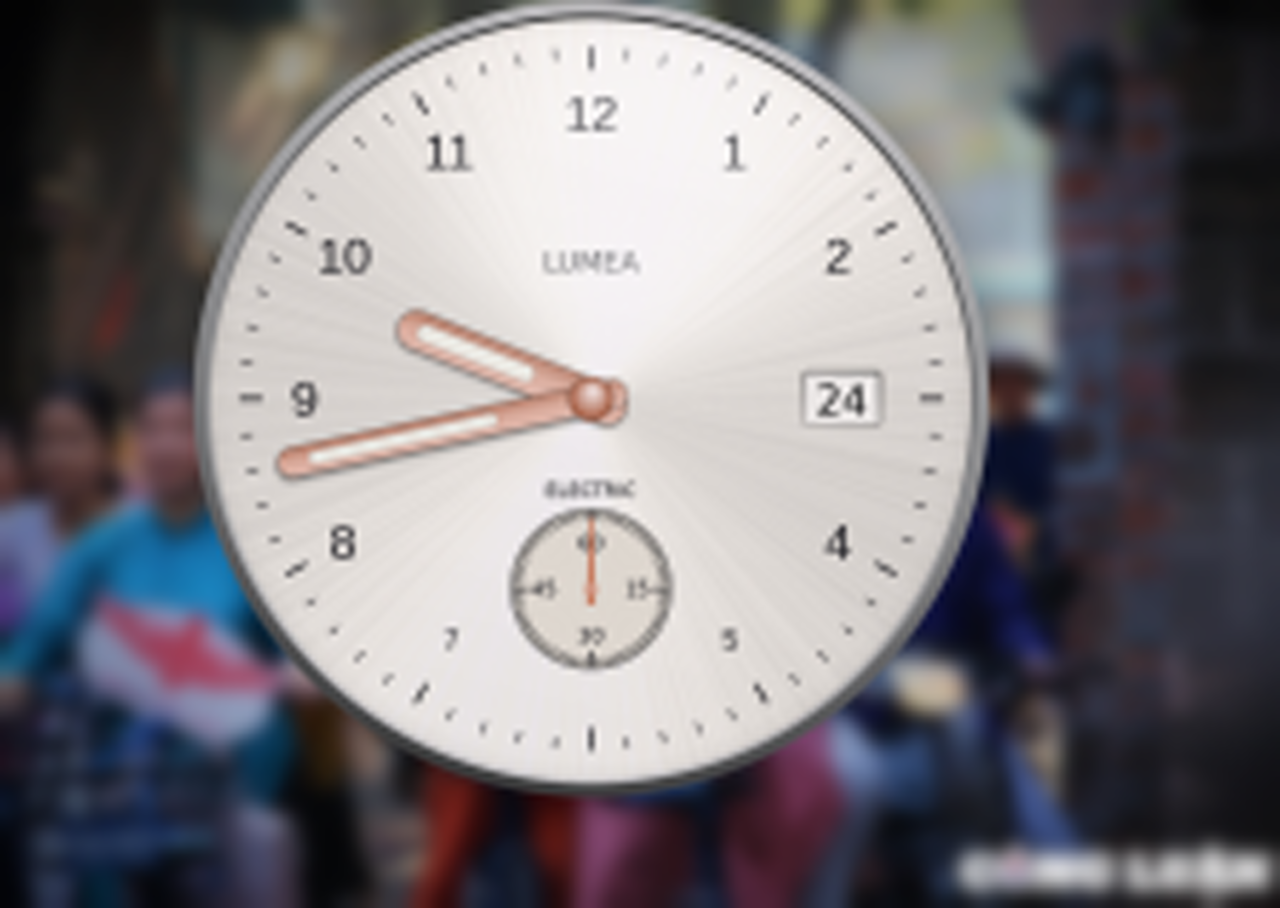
9:43
